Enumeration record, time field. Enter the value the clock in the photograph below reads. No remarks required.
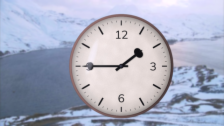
1:45
